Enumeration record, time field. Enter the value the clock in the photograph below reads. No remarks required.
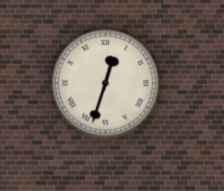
12:33
